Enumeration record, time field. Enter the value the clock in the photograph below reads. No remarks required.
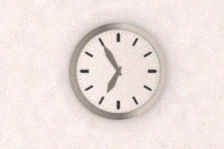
6:55
